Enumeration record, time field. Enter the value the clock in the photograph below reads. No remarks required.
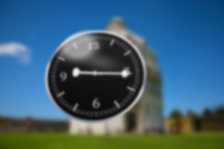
9:16
